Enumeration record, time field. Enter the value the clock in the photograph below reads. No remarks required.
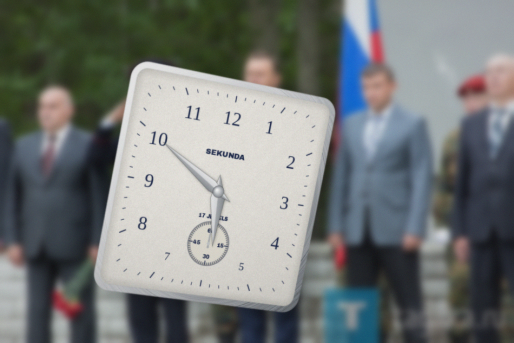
5:50
